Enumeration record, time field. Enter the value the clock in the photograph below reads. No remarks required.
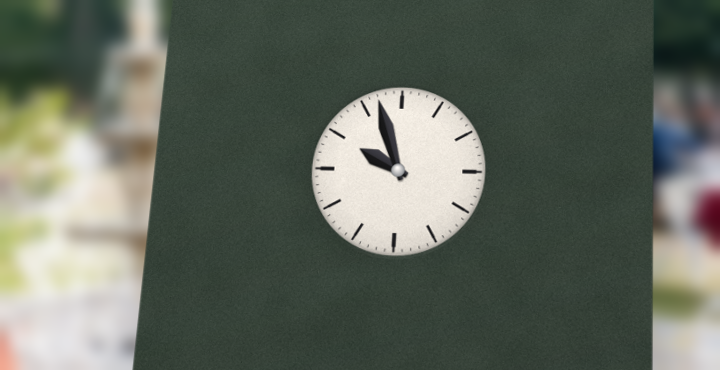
9:57
